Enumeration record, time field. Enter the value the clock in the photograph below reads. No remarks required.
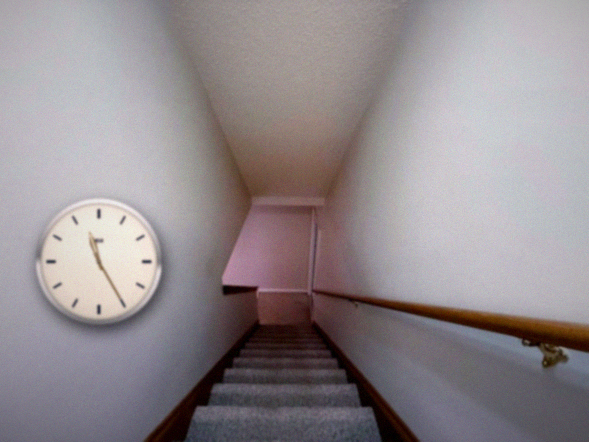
11:25
